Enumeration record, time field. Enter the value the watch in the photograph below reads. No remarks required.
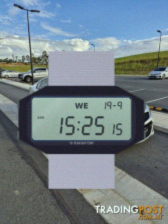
15:25:15
